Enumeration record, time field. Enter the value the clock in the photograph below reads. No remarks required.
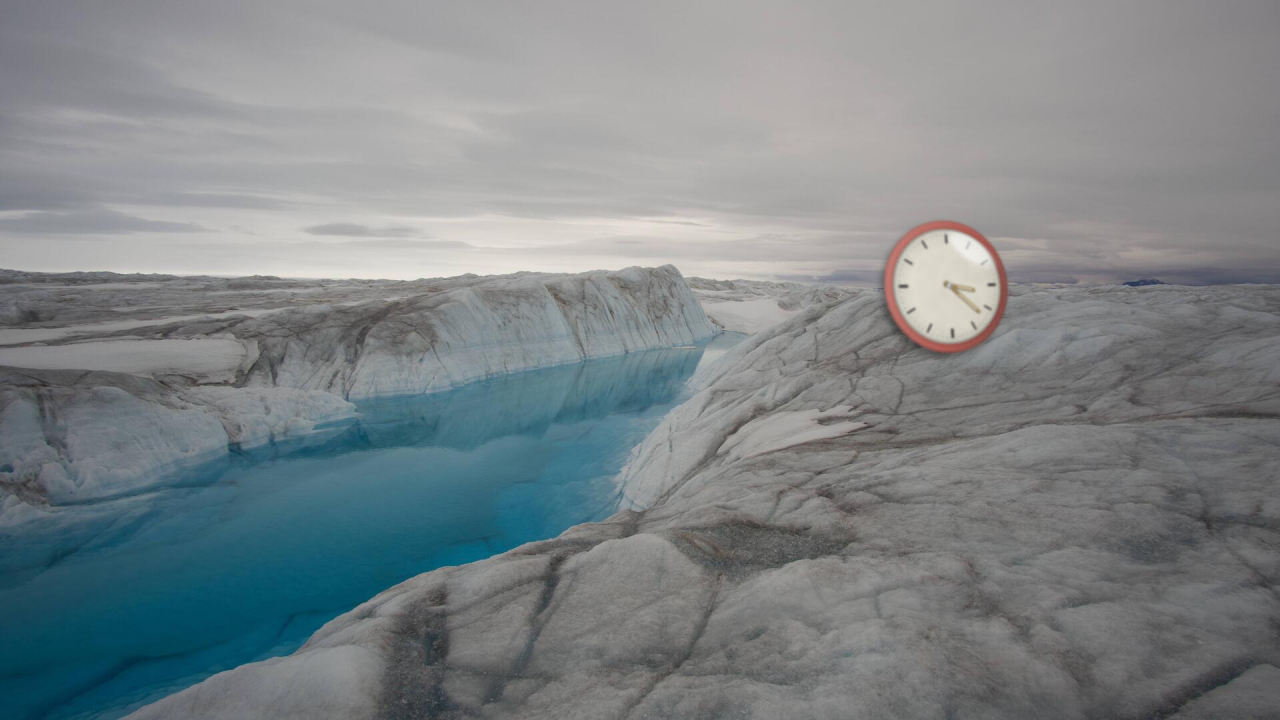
3:22
